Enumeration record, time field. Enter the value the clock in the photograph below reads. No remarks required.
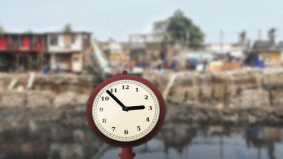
2:53
